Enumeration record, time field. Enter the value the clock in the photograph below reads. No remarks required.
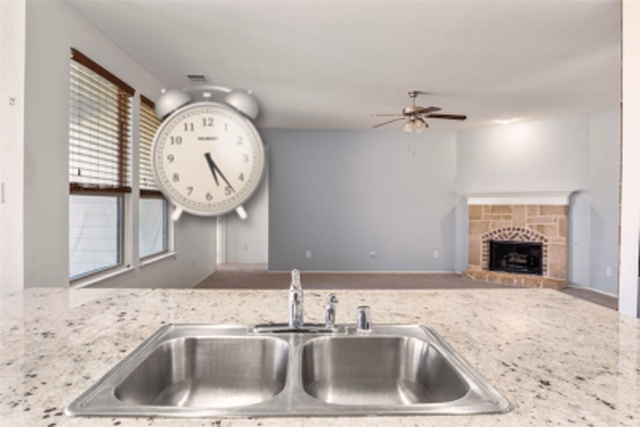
5:24
